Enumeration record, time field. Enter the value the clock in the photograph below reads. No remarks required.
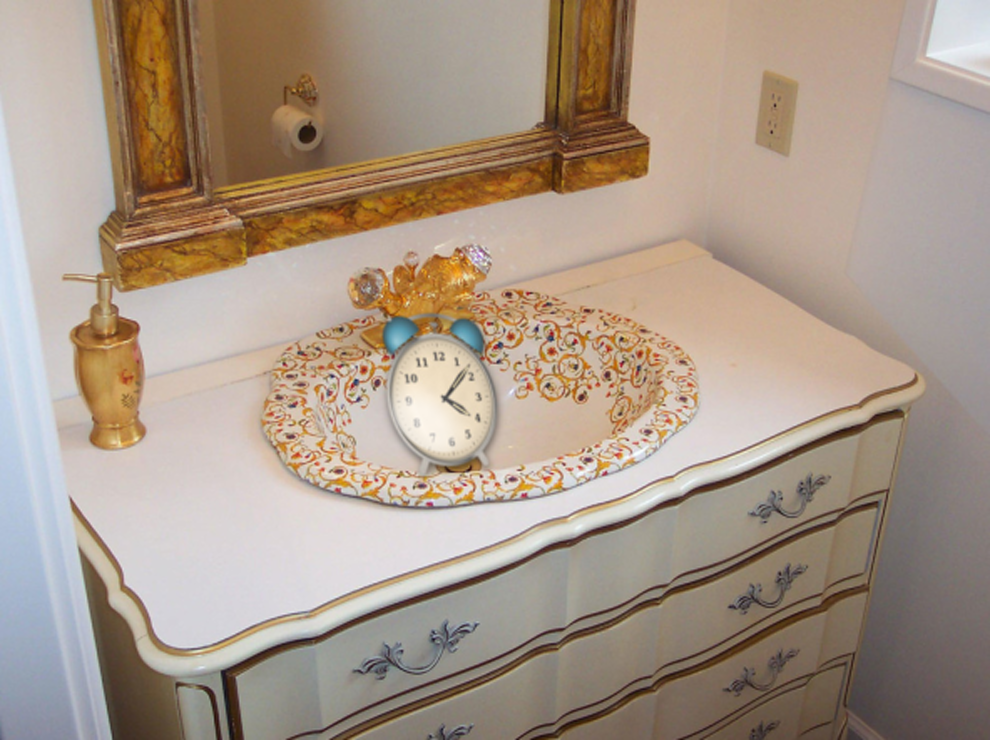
4:08
